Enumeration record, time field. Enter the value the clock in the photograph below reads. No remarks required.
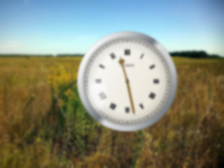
11:28
